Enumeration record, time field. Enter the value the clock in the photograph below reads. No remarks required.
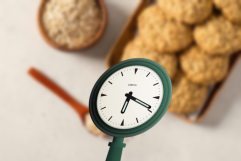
6:19
